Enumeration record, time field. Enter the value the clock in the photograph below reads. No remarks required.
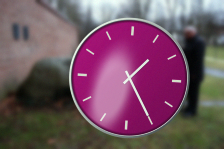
1:25
